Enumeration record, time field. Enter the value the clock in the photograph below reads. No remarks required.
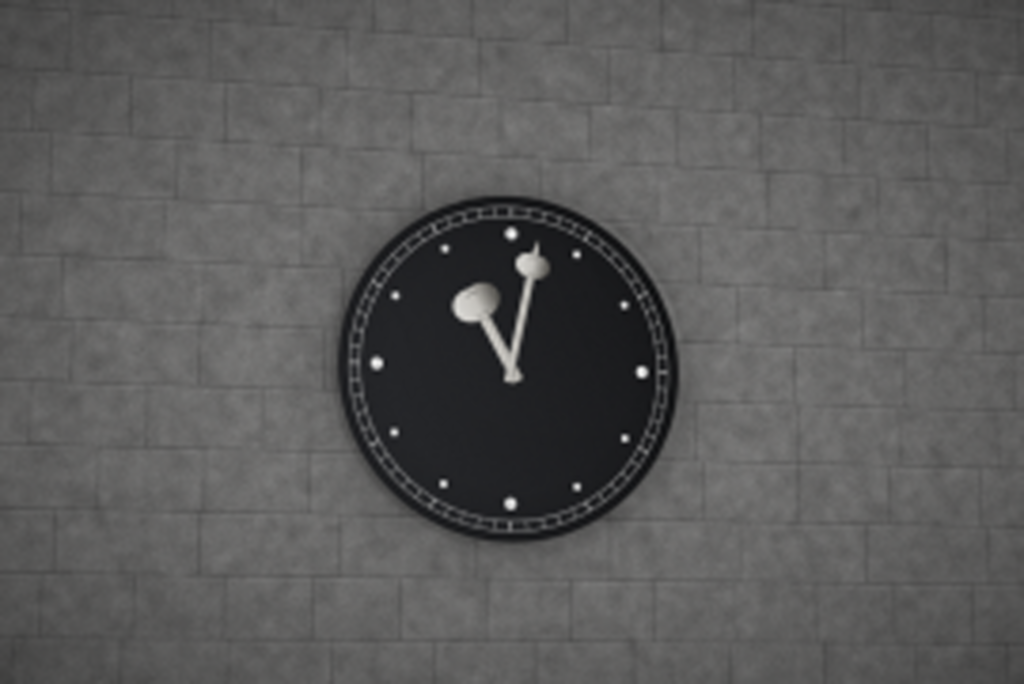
11:02
